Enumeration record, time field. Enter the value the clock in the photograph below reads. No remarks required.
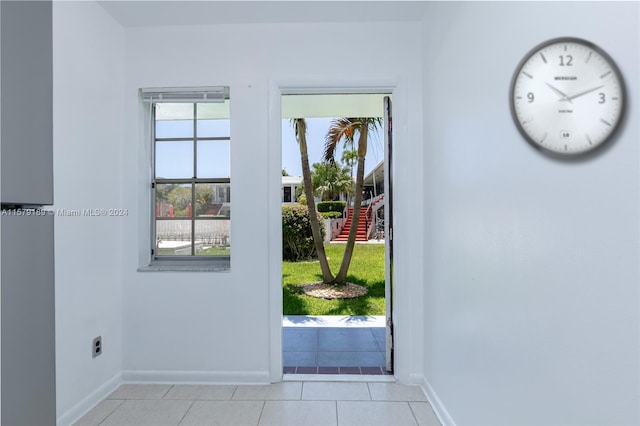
10:12
